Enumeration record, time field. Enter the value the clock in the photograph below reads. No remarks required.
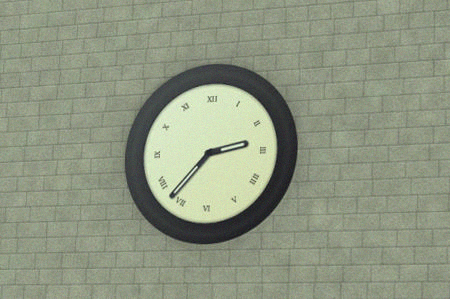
2:37
